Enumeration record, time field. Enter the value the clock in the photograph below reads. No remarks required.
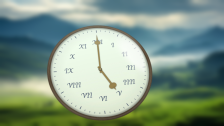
5:00
